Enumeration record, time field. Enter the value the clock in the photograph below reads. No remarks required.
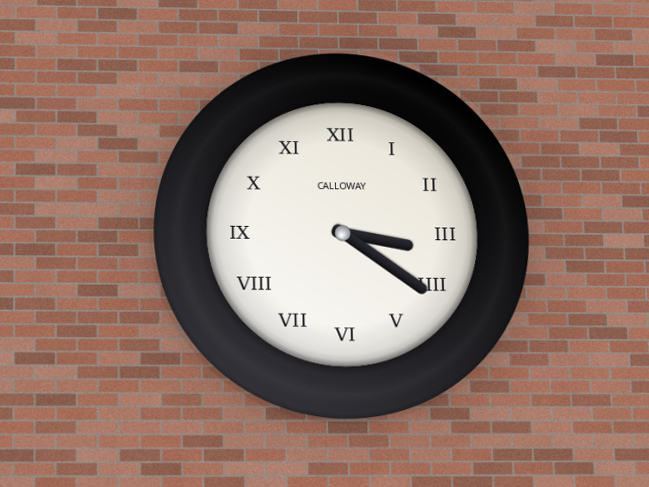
3:21
